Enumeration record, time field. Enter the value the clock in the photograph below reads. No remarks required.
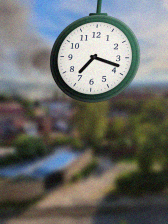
7:18
